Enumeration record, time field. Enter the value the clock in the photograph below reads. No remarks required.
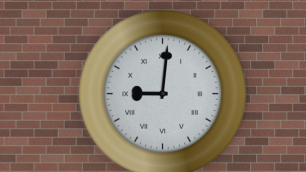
9:01
